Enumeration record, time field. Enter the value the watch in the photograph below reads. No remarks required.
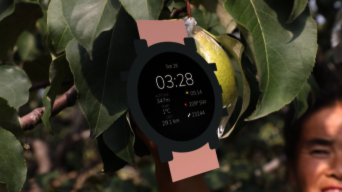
3:28
